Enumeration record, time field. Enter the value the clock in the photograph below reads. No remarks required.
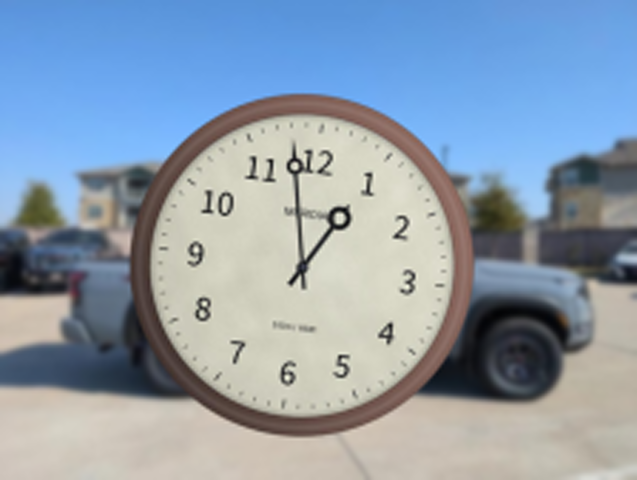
12:58
